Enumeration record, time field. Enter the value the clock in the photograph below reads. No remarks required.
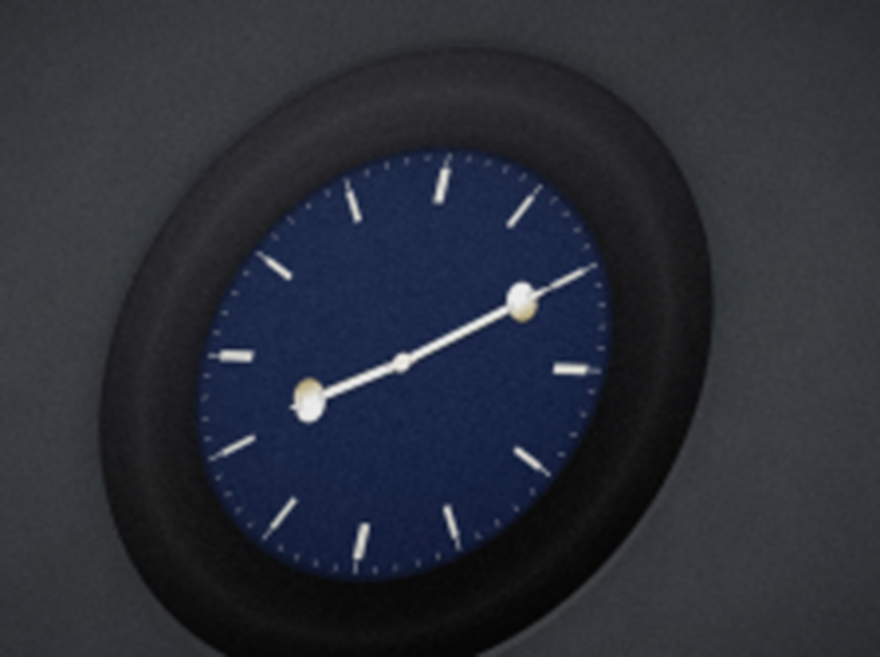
8:10
